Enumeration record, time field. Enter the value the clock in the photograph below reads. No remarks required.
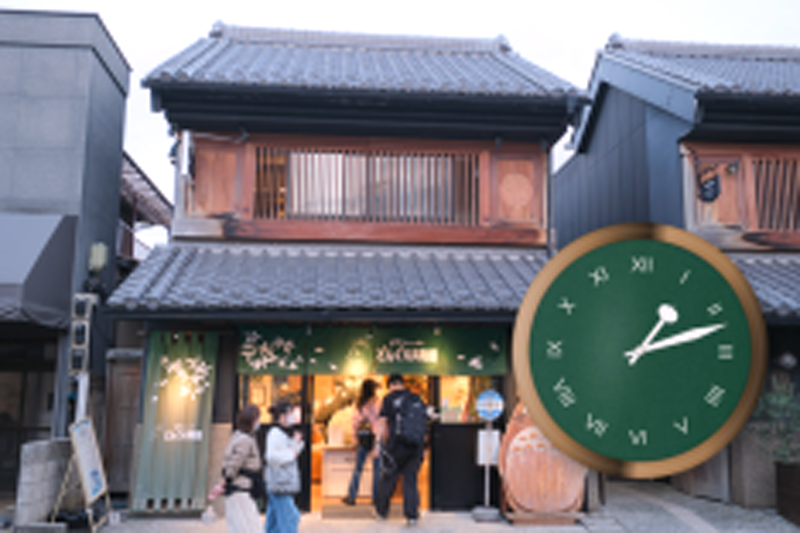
1:12
